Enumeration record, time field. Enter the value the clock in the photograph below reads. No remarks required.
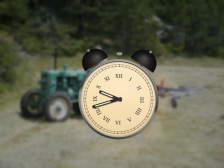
9:42
